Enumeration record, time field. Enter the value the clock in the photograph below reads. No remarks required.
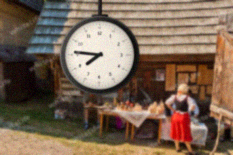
7:46
